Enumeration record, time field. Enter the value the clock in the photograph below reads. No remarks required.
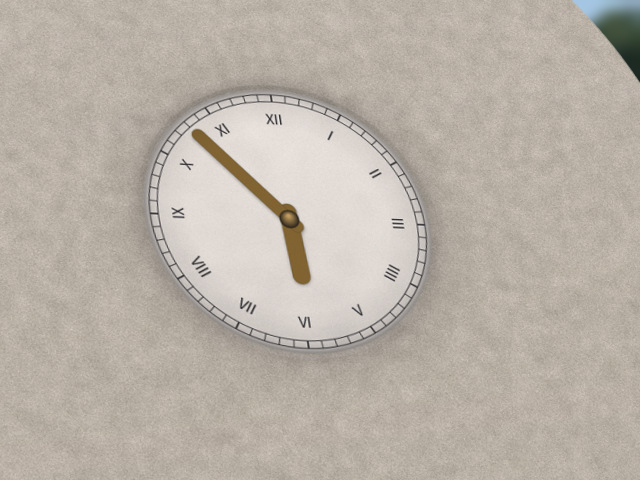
5:53
